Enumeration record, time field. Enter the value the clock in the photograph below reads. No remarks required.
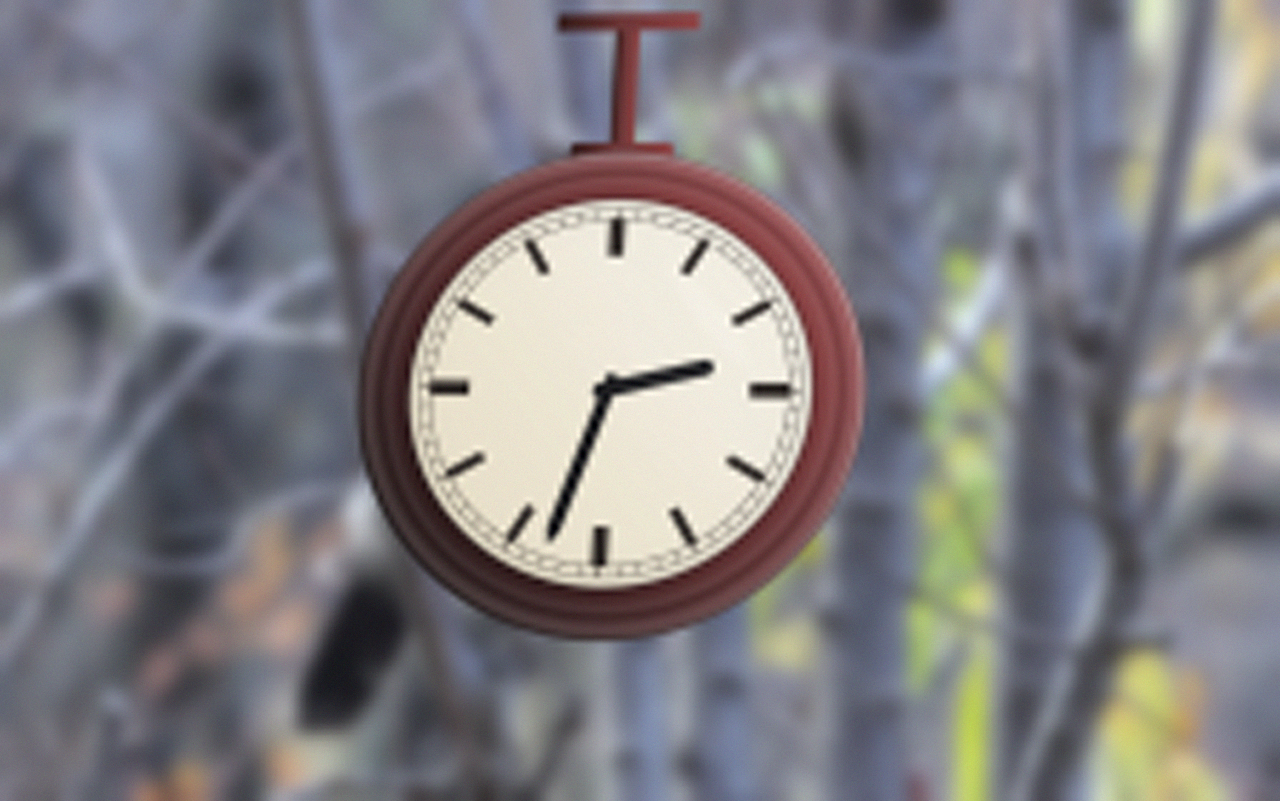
2:33
